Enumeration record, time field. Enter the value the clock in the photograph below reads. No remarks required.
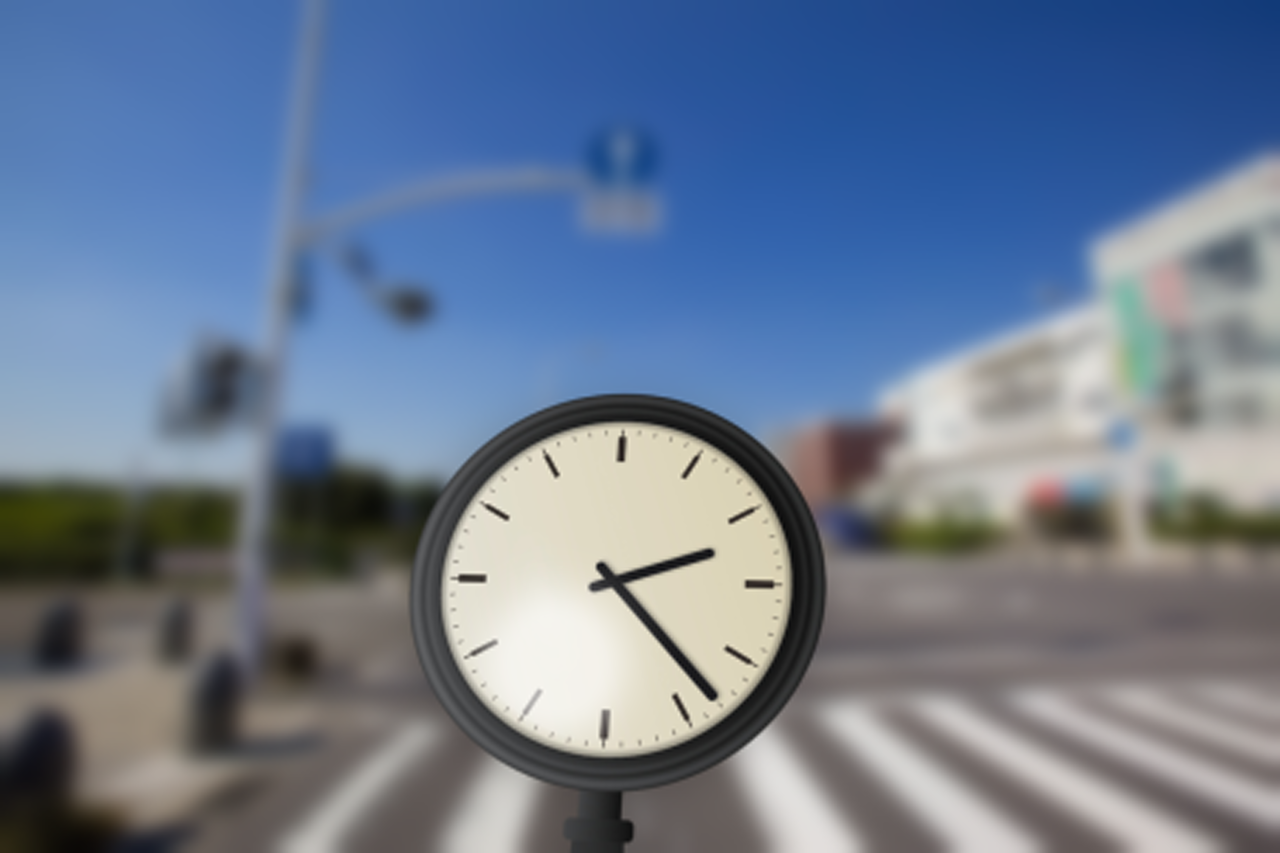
2:23
